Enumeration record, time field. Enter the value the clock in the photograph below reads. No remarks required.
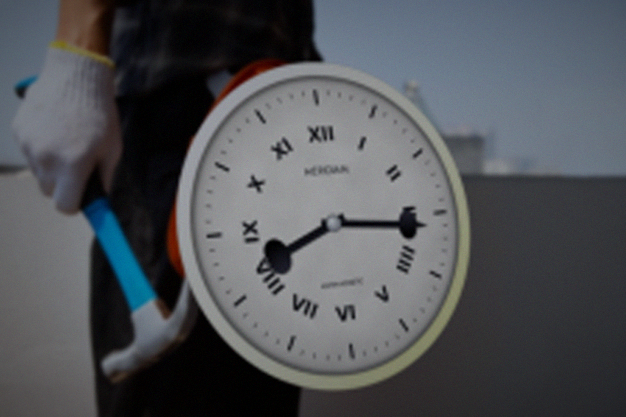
8:16
